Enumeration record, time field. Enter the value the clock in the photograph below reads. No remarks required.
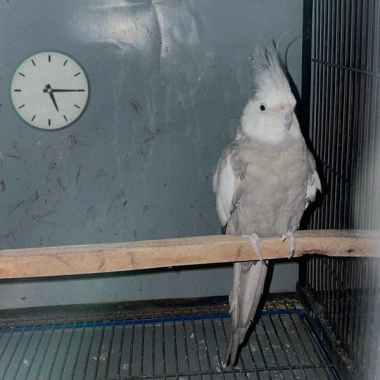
5:15
